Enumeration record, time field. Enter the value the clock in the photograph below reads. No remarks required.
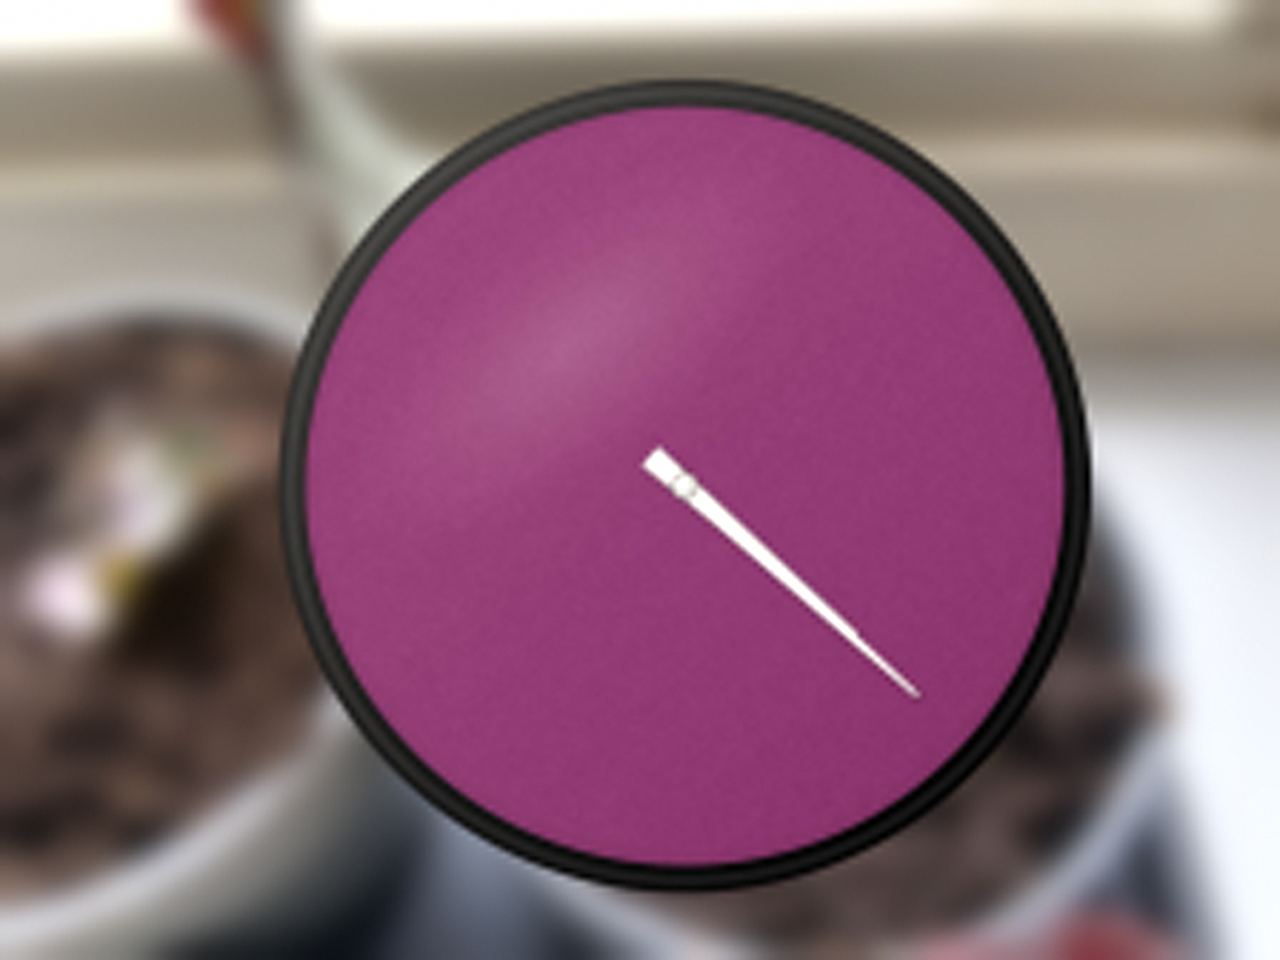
4:22
